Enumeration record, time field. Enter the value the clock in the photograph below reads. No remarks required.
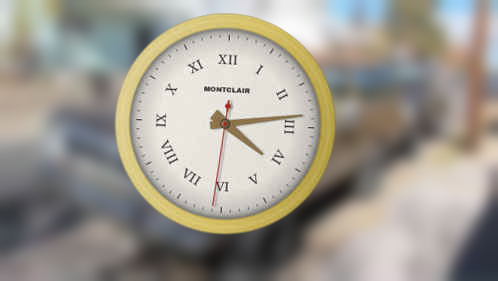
4:13:31
